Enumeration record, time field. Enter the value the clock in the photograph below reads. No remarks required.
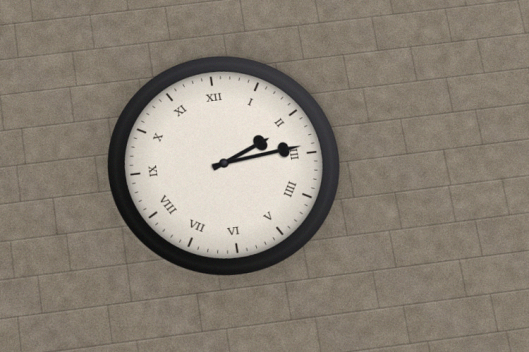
2:14
